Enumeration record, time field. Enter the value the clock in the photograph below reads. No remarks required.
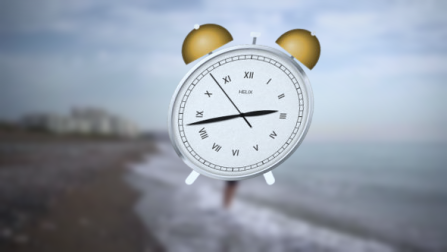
2:42:53
